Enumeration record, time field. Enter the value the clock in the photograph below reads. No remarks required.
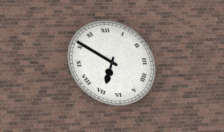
6:51
